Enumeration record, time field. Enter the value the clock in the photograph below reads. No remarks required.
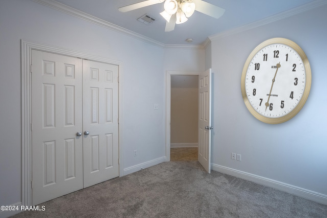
12:32
